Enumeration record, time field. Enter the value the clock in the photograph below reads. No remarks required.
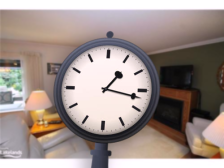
1:17
